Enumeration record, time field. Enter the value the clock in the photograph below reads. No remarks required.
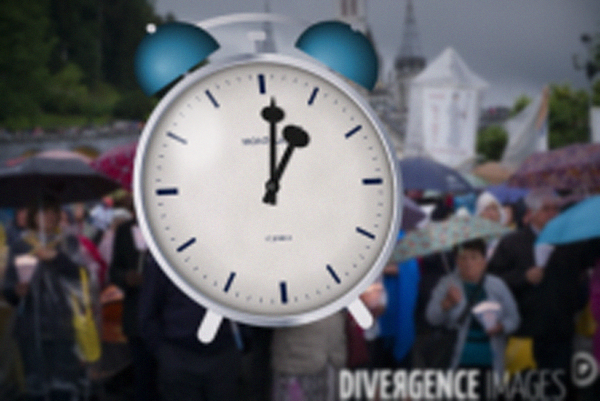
1:01
